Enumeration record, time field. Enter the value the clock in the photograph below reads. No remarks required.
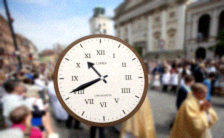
10:41
